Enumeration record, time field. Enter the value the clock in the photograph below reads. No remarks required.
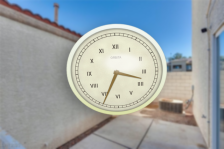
3:34
